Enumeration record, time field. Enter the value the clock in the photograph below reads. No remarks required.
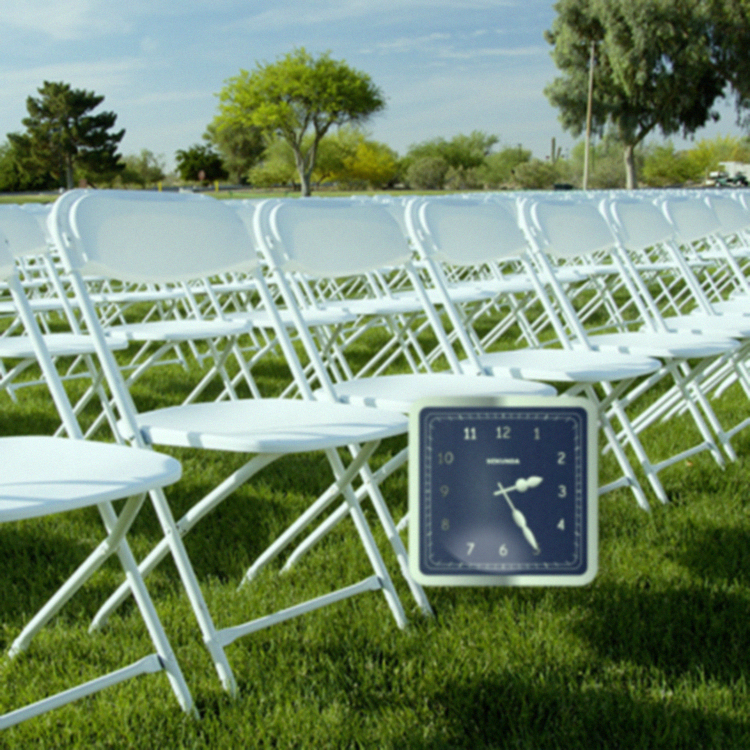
2:25
